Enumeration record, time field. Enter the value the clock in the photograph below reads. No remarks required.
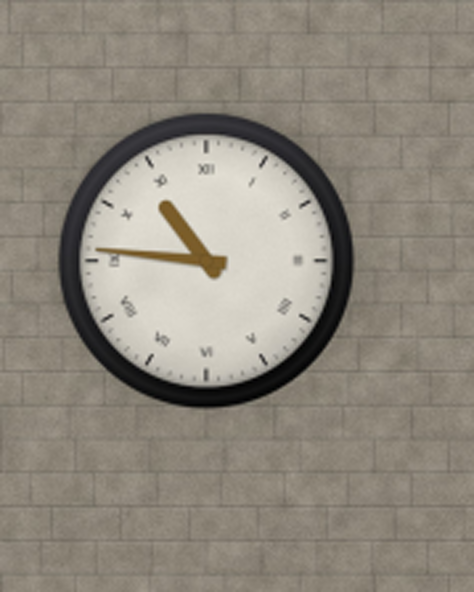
10:46
